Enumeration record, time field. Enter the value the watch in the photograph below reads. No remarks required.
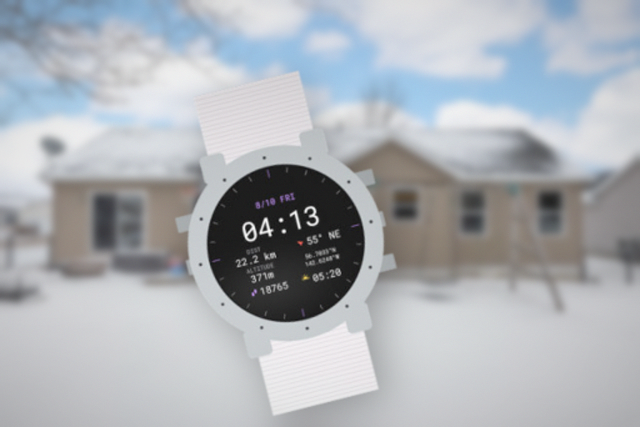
4:13
